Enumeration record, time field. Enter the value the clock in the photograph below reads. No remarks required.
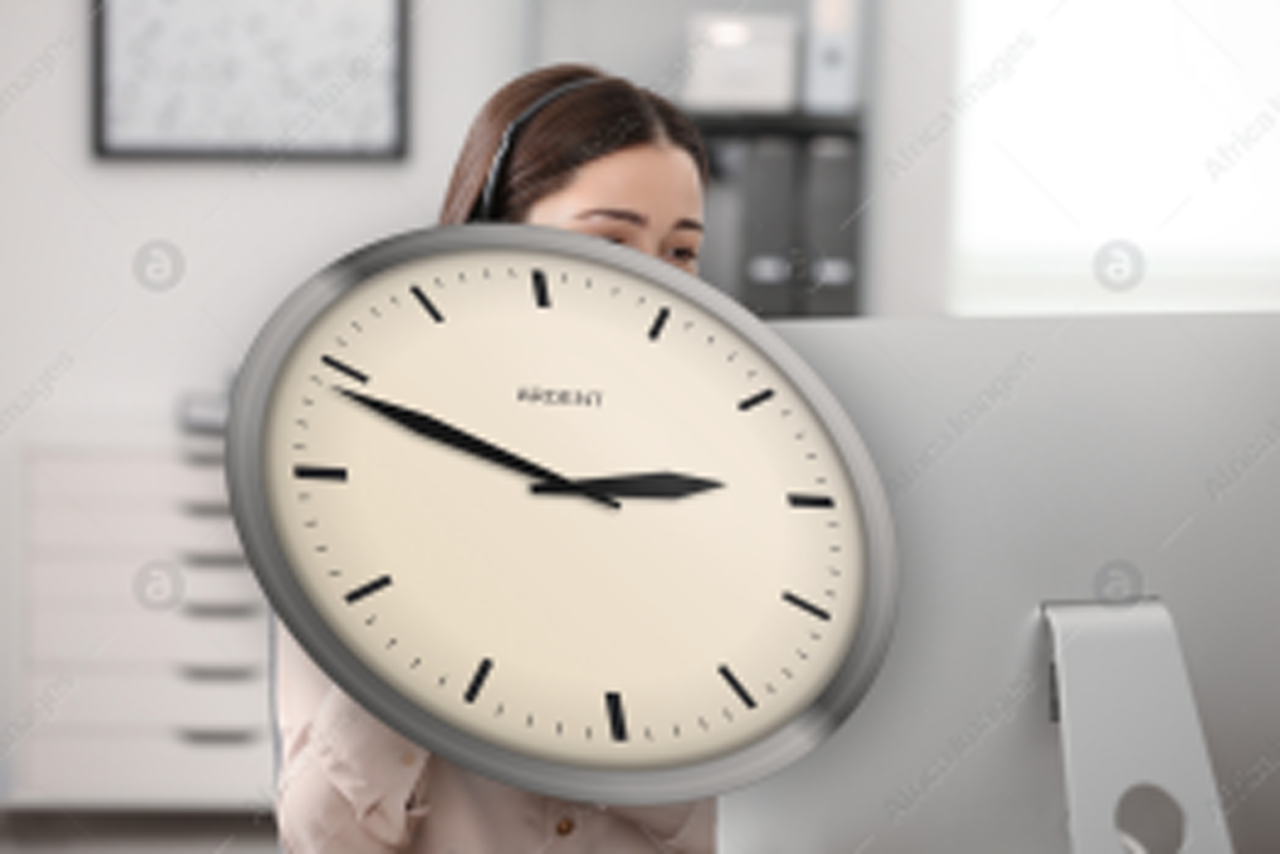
2:49
